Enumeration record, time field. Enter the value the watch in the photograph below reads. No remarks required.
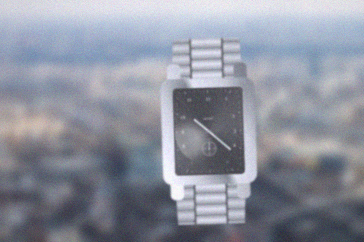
10:22
